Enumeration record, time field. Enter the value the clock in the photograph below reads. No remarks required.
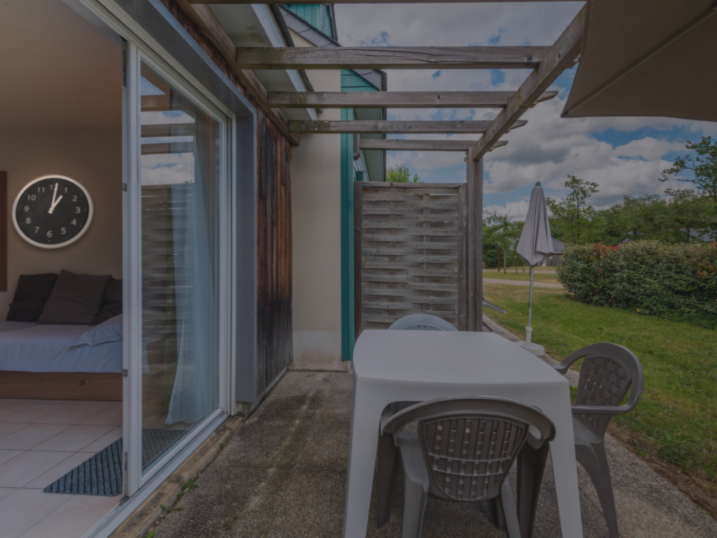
1:01
